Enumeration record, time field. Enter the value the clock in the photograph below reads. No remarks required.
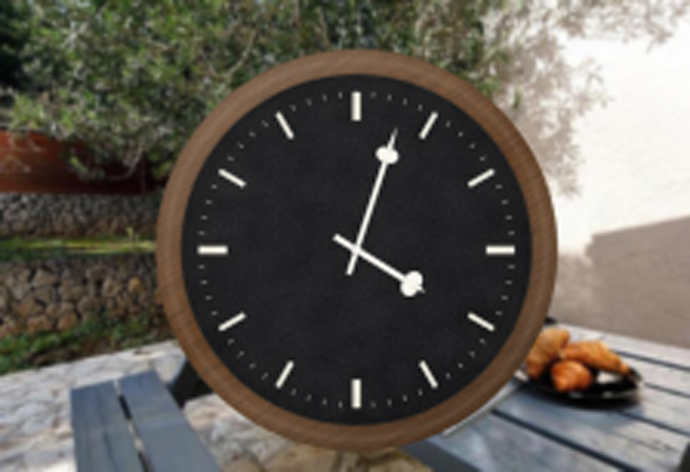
4:03
